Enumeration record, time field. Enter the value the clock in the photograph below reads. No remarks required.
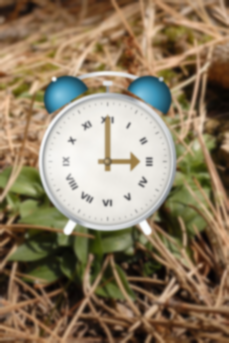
3:00
